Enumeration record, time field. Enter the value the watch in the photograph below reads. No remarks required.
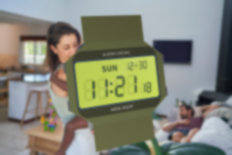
11:21
